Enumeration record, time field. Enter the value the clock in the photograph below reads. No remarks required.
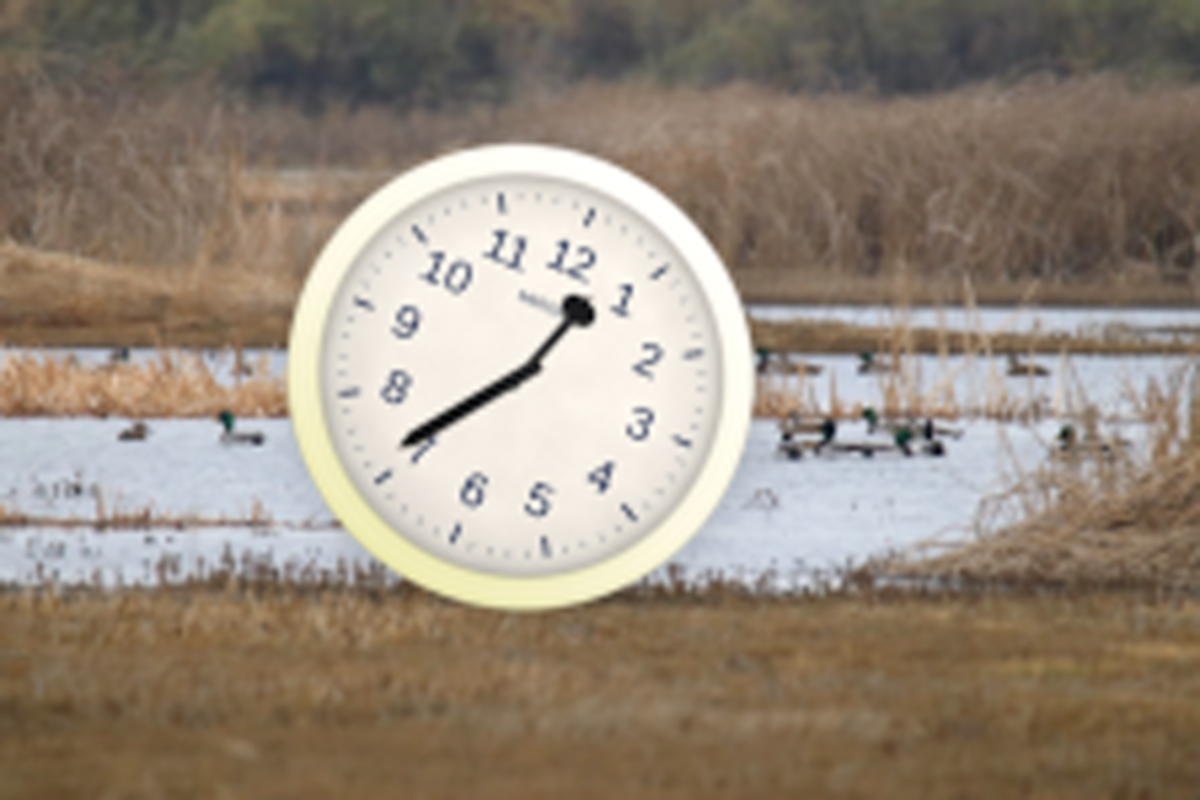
12:36
